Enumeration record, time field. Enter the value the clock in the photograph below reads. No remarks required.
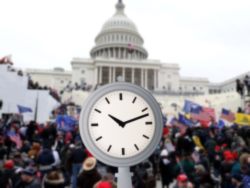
10:12
